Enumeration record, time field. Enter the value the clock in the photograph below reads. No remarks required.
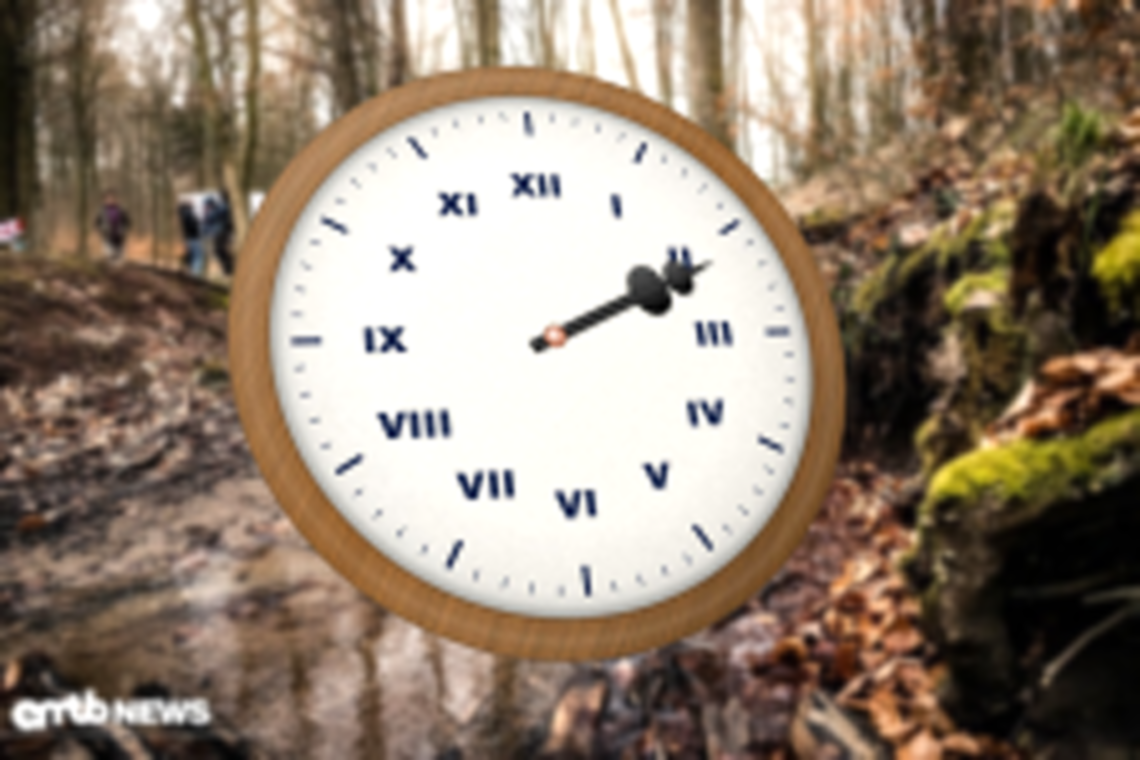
2:11
